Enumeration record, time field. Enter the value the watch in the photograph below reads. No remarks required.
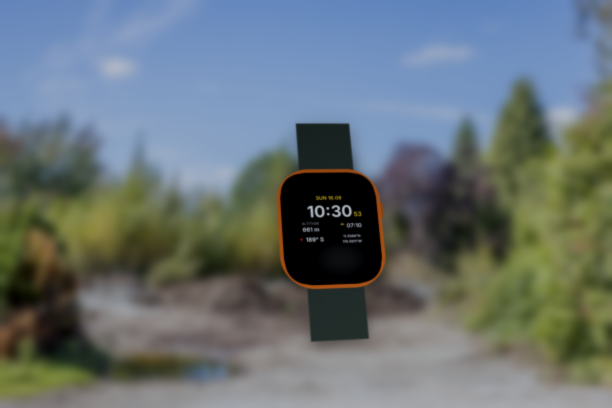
10:30
